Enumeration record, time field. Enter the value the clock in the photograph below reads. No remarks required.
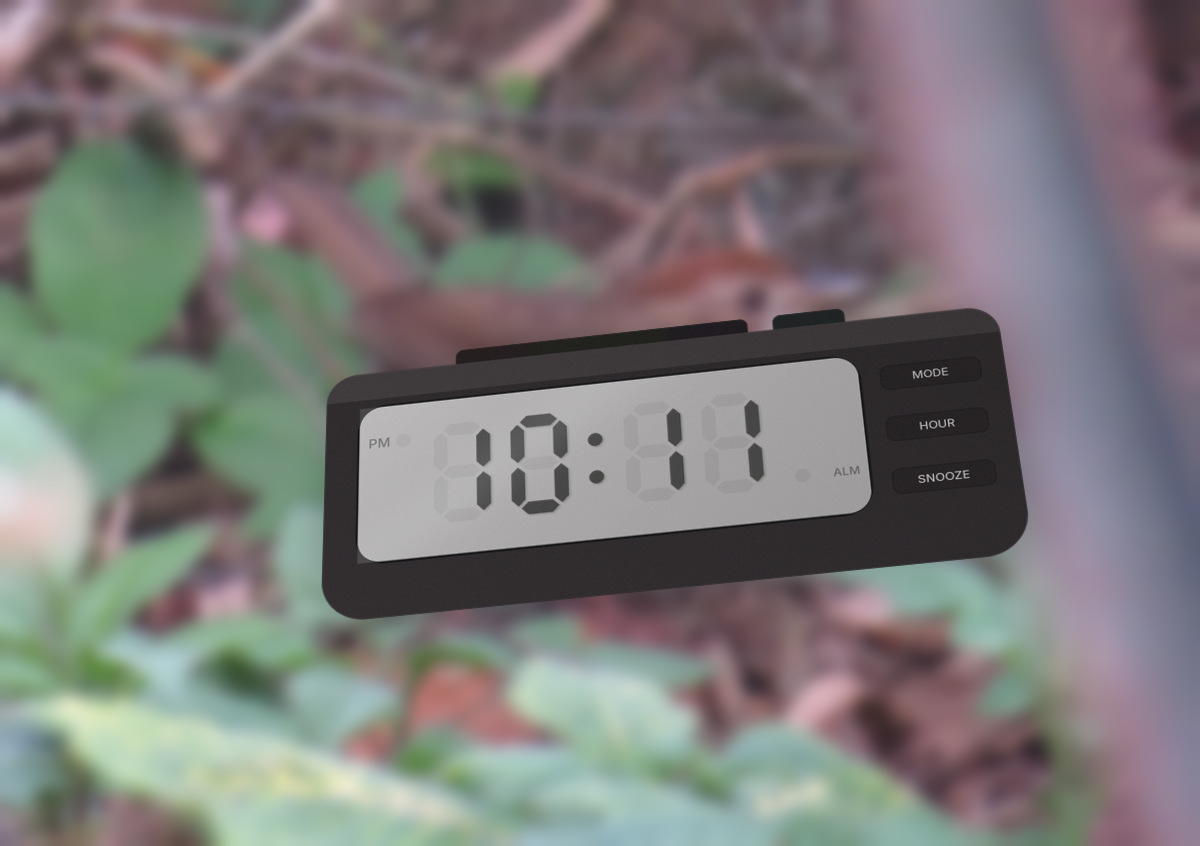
10:11
